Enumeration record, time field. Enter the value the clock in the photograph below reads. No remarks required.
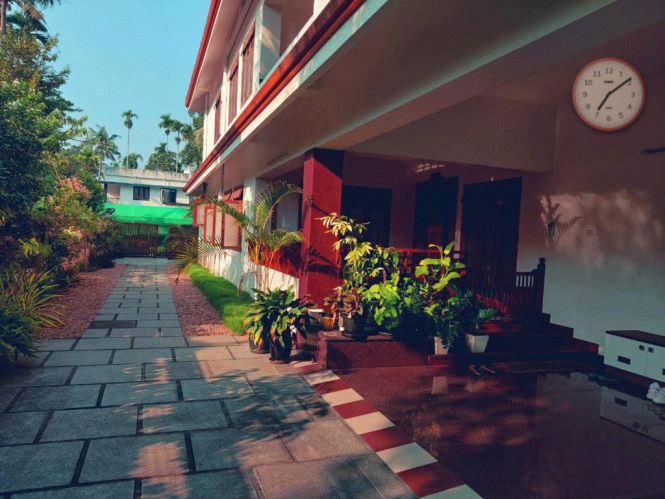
7:09
